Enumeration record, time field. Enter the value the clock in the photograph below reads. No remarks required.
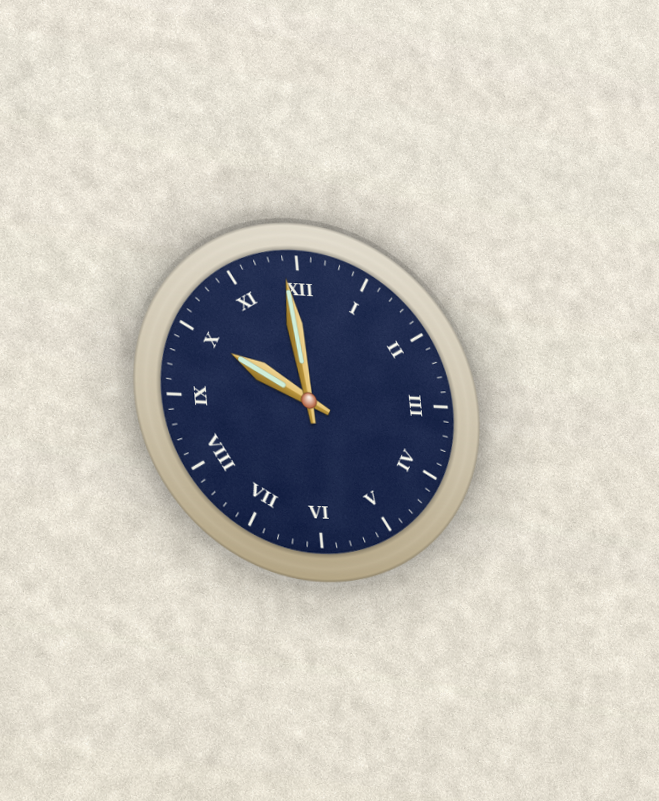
9:59
